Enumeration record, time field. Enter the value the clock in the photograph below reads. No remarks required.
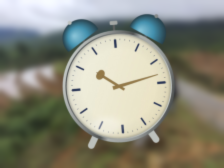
10:13
